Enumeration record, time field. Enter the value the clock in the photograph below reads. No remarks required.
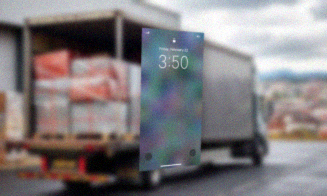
3:50
